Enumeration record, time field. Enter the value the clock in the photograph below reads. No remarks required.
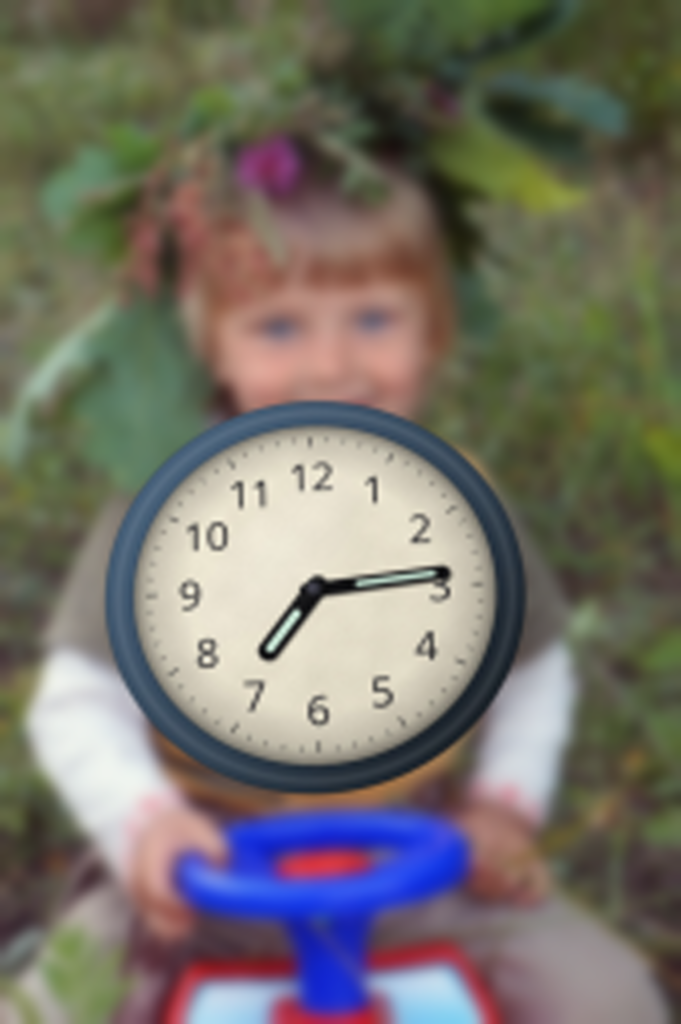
7:14
